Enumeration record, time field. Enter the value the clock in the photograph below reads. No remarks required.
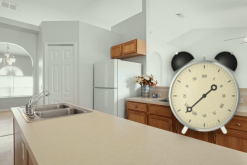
1:38
